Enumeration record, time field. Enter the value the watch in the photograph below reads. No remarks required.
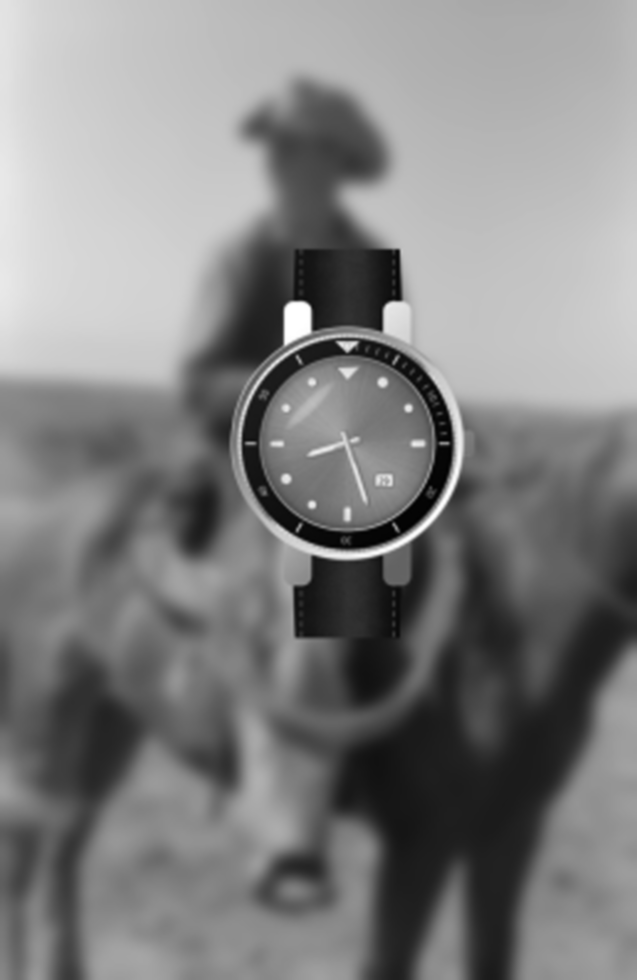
8:27
